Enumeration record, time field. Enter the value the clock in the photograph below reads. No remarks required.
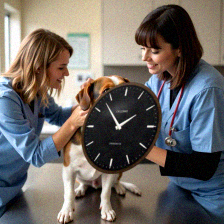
1:53
